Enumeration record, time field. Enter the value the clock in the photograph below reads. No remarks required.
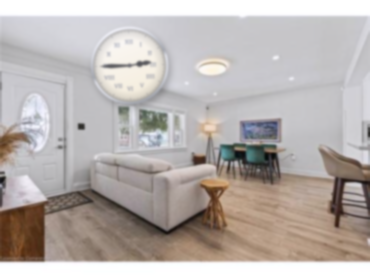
2:45
